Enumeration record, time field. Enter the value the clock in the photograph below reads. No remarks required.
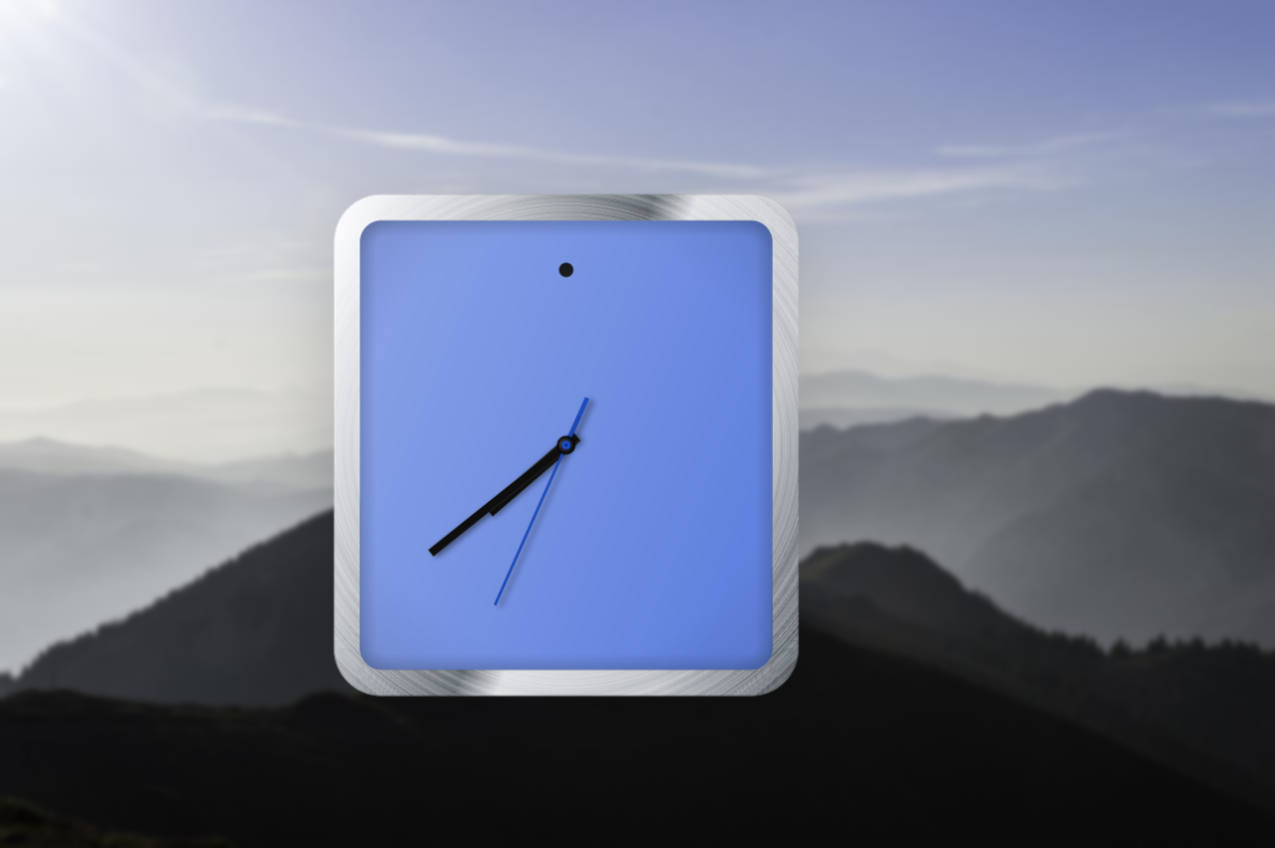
7:38:34
